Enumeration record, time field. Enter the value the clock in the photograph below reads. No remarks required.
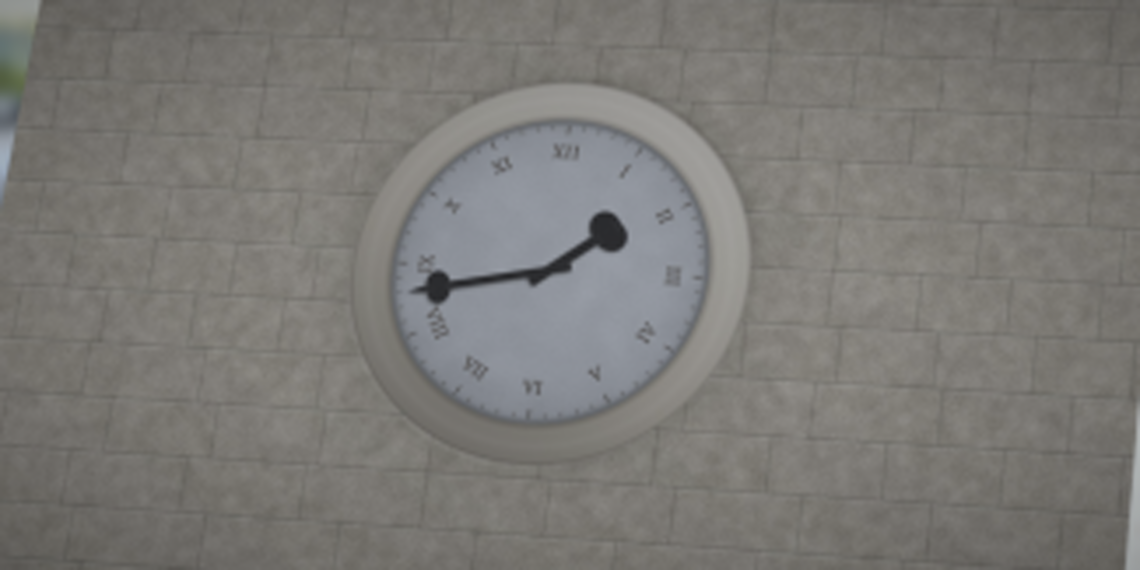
1:43
